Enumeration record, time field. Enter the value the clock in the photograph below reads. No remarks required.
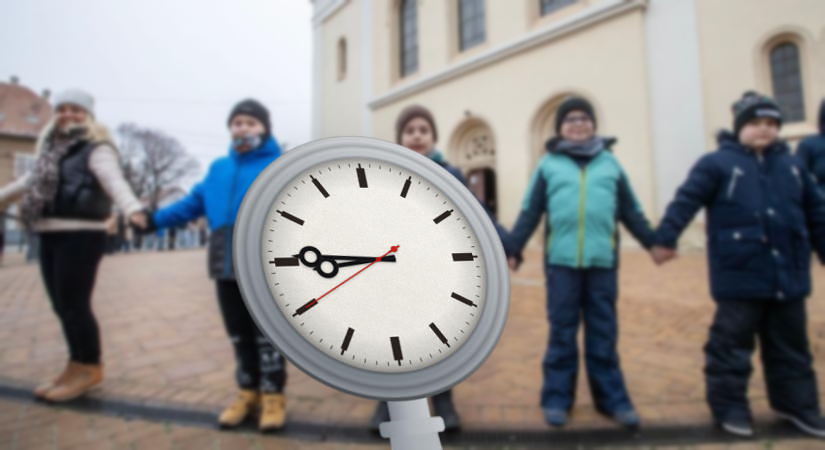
8:45:40
